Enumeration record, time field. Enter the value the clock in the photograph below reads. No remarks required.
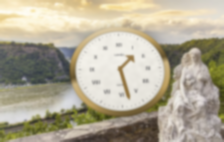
1:28
